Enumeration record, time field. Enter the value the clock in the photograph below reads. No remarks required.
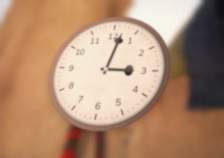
3:02
